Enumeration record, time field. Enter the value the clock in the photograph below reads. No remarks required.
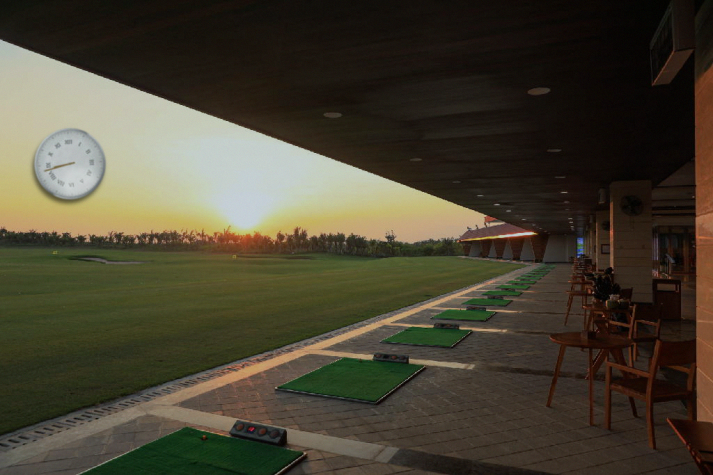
8:43
